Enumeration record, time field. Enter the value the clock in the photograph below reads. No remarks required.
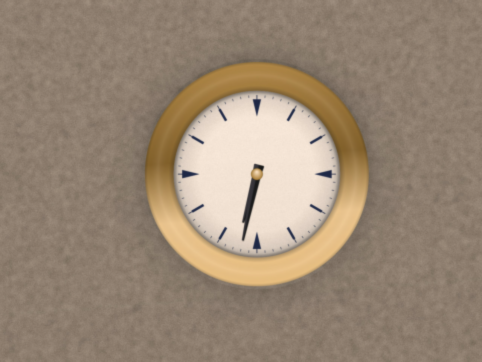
6:32
